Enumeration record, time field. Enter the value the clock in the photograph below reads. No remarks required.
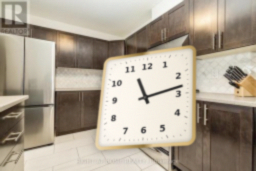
11:13
